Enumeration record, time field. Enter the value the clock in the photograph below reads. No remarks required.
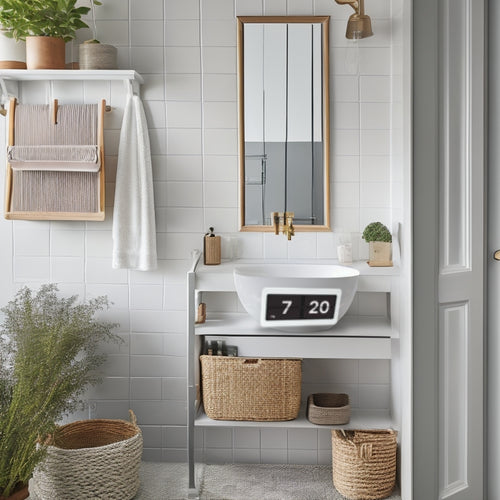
7:20
